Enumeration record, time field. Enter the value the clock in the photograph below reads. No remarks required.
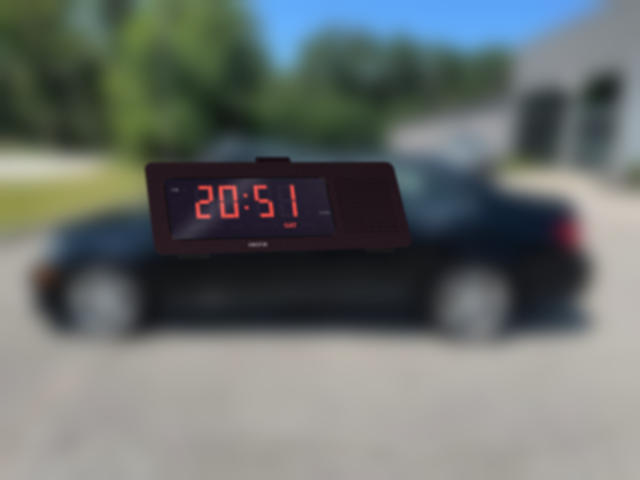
20:51
